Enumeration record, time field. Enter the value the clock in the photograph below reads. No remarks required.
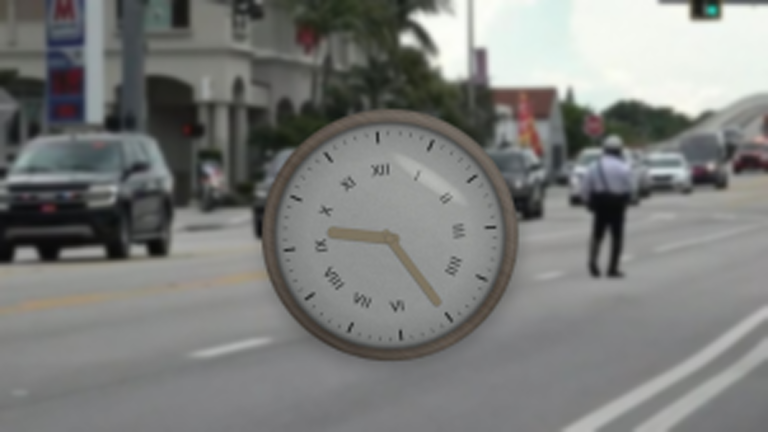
9:25
